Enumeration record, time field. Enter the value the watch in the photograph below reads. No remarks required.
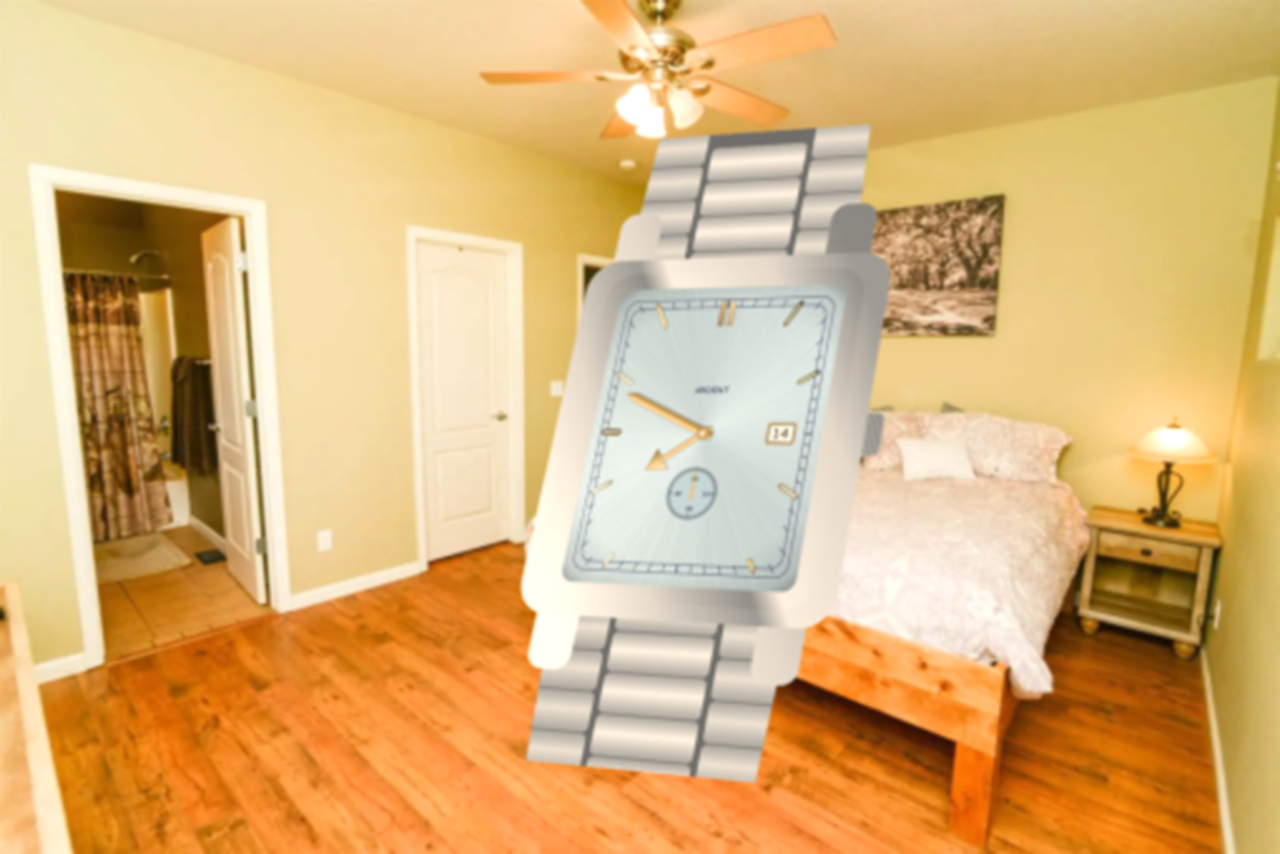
7:49
